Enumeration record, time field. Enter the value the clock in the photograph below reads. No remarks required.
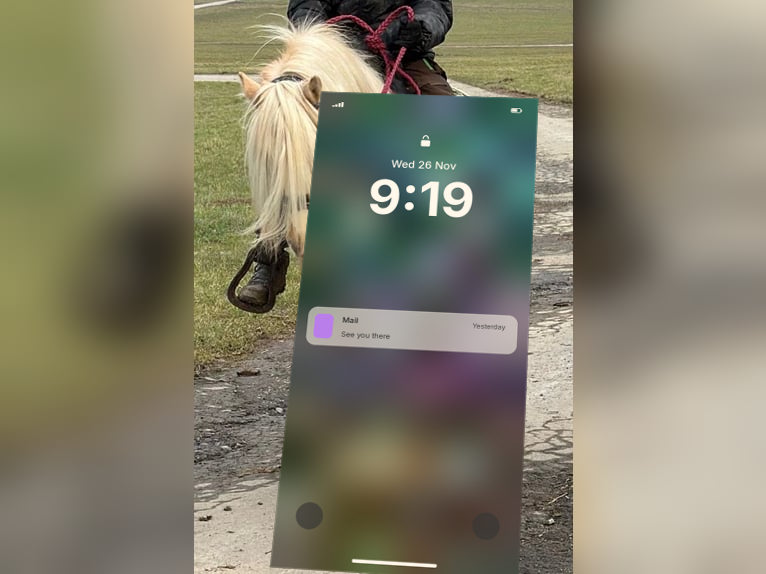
9:19
